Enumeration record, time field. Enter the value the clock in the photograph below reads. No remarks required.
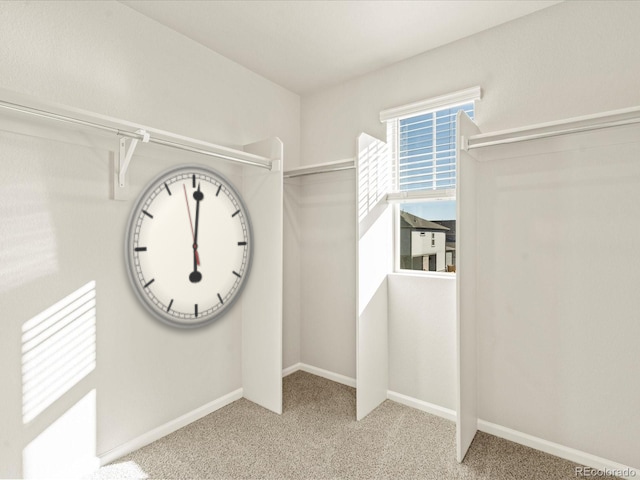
6:00:58
